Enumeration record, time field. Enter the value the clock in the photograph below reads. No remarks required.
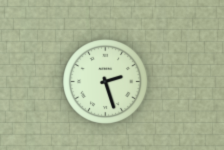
2:27
